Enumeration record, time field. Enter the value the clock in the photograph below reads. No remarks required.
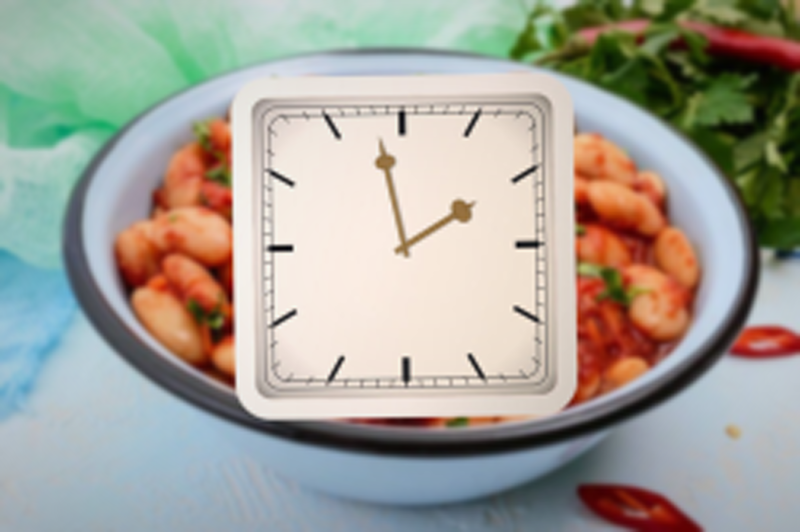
1:58
